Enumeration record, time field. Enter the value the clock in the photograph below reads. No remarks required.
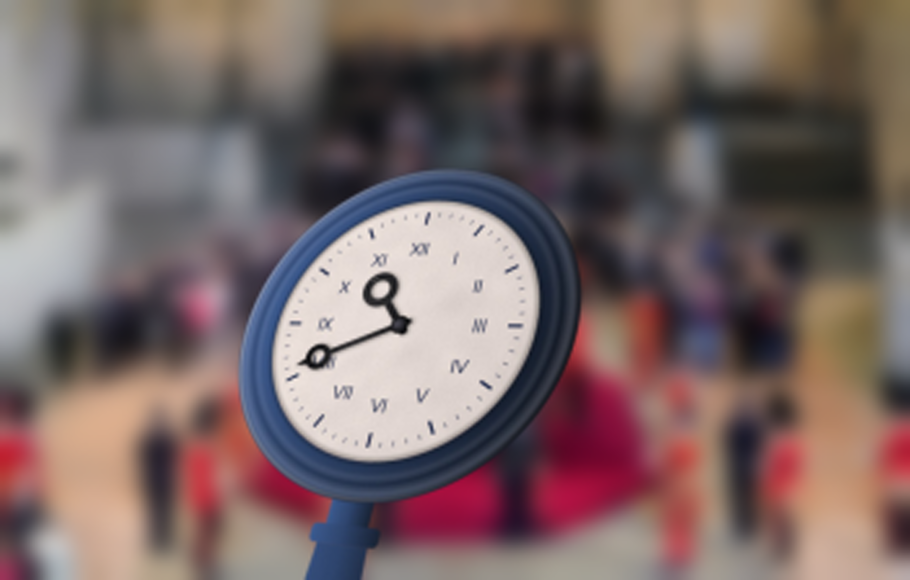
10:41
